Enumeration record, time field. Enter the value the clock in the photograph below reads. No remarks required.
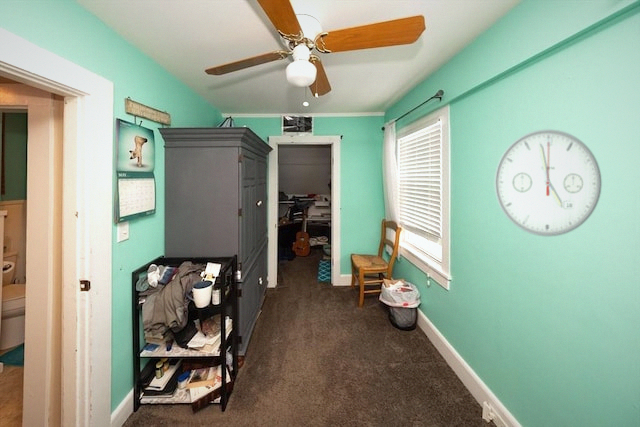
4:58
